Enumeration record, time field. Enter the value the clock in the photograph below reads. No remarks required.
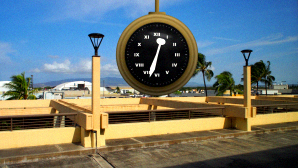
12:33
